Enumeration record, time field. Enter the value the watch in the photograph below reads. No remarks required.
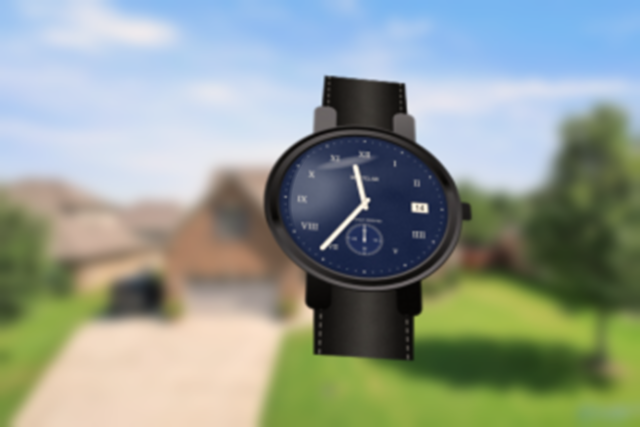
11:36
